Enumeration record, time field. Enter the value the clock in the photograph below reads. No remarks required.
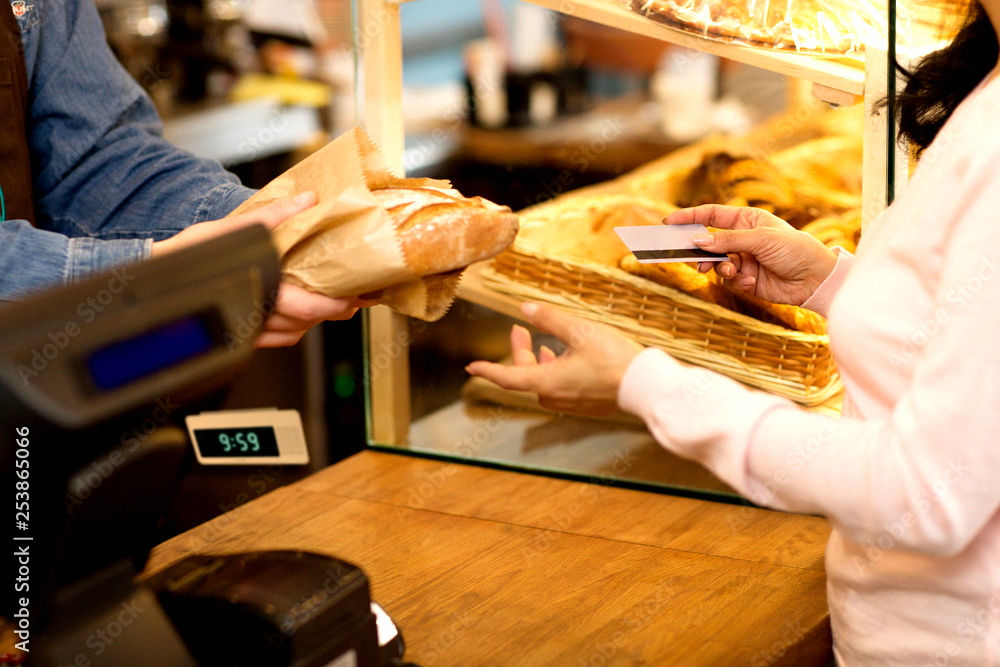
9:59
